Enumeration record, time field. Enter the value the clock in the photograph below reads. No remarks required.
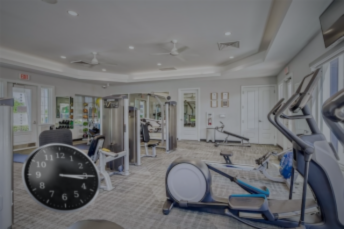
3:15
